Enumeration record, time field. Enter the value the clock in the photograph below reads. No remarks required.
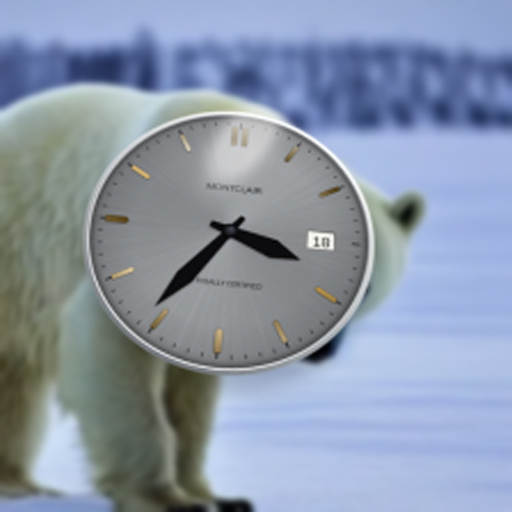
3:36
